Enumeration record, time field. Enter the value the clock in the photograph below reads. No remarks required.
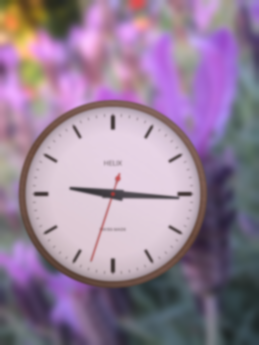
9:15:33
